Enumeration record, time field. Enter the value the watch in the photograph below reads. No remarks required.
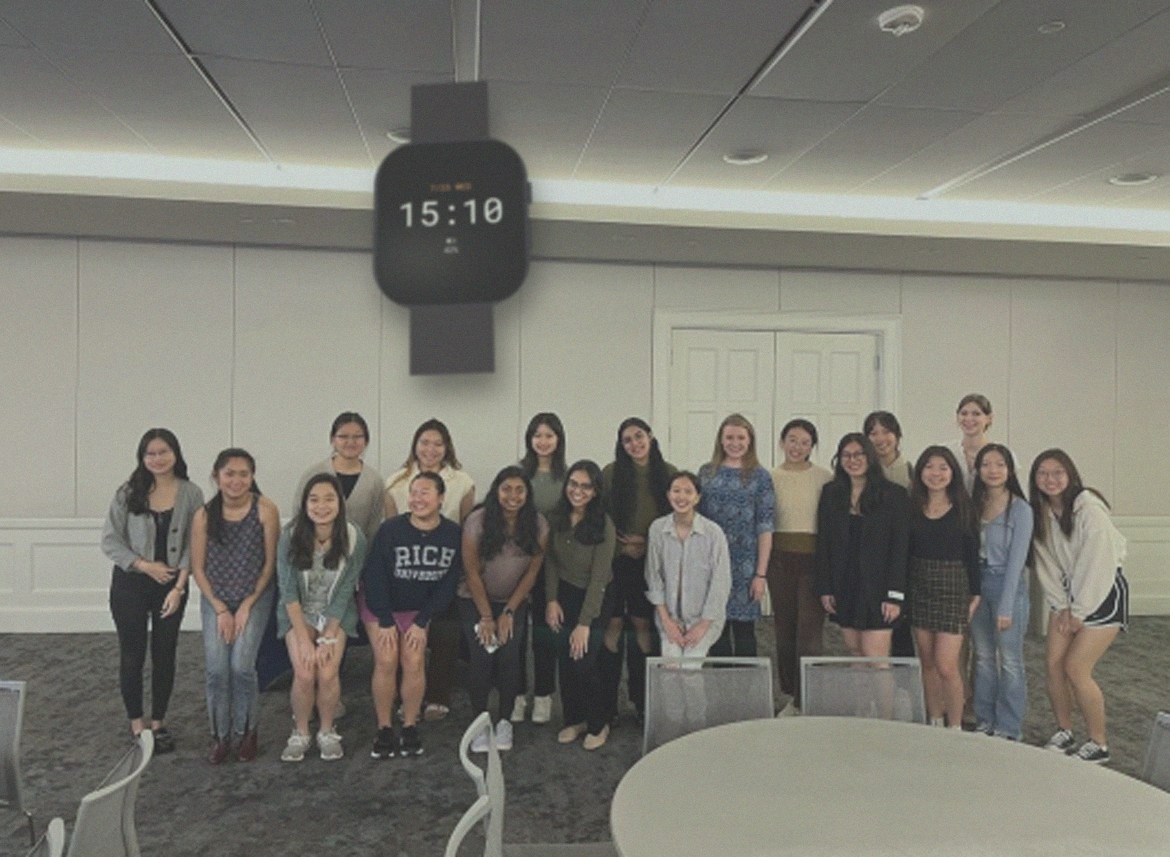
15:10
